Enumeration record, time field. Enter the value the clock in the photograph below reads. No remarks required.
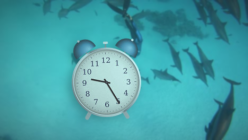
9:25
